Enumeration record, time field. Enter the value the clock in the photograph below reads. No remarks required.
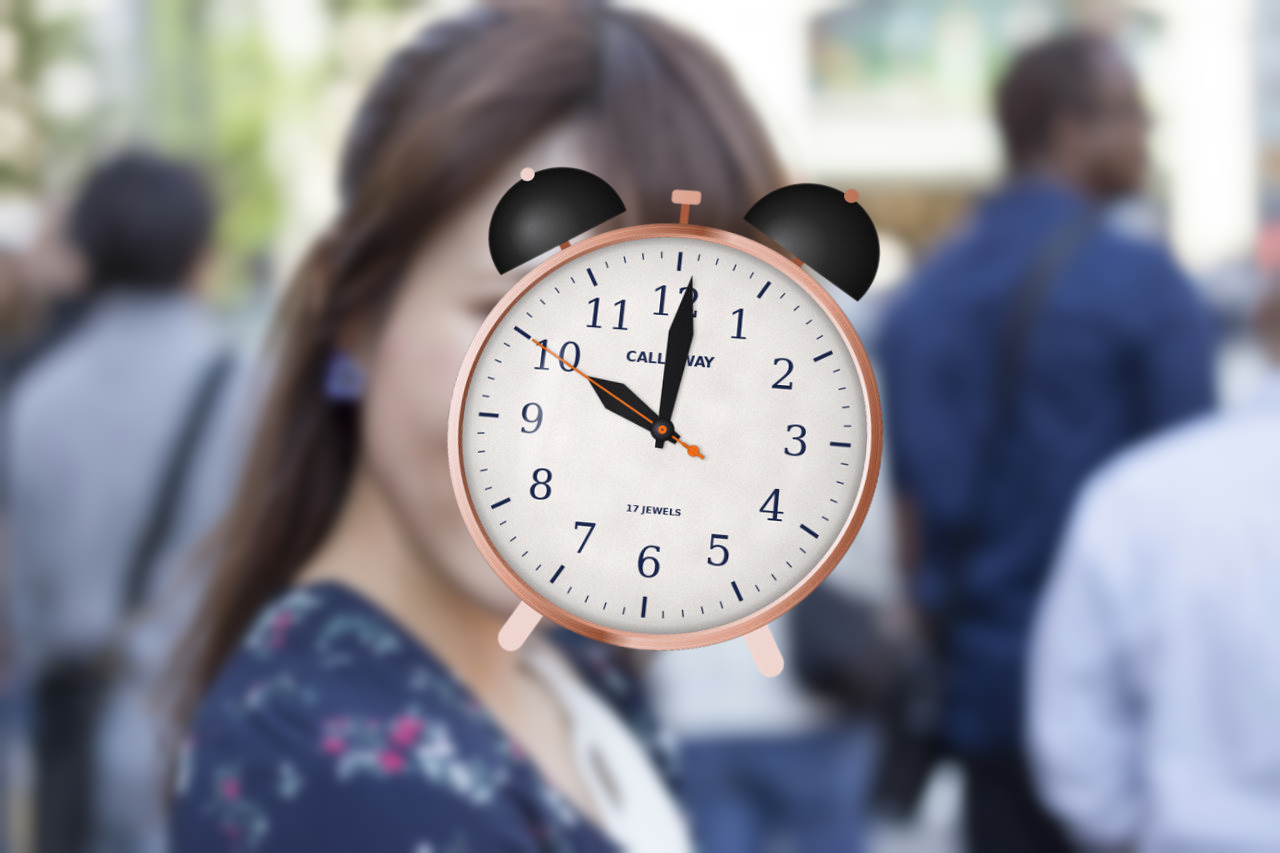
10:00:50
